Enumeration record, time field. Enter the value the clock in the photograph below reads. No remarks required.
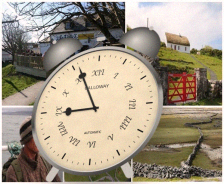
8:56
